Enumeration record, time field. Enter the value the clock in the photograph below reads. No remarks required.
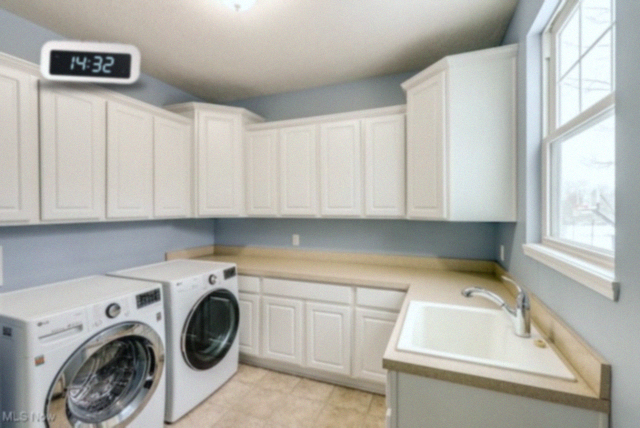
14:32
